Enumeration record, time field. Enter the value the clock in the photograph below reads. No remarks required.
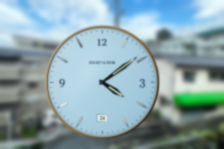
4:09
